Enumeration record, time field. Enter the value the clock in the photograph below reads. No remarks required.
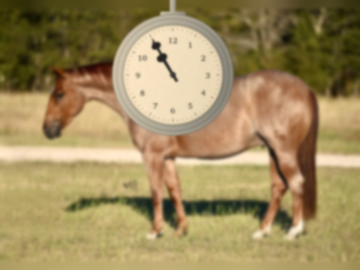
10:55
